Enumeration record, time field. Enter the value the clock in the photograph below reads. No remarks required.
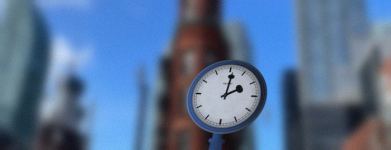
2:01
